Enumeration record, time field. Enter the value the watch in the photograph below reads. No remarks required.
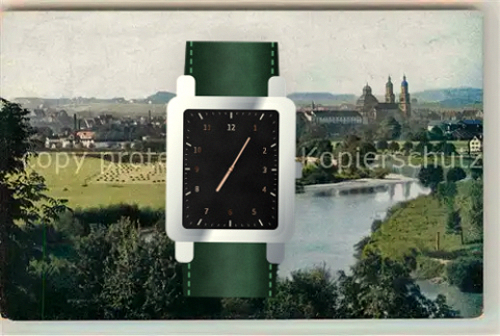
7:05
